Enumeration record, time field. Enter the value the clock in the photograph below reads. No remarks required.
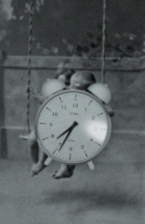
7:34
